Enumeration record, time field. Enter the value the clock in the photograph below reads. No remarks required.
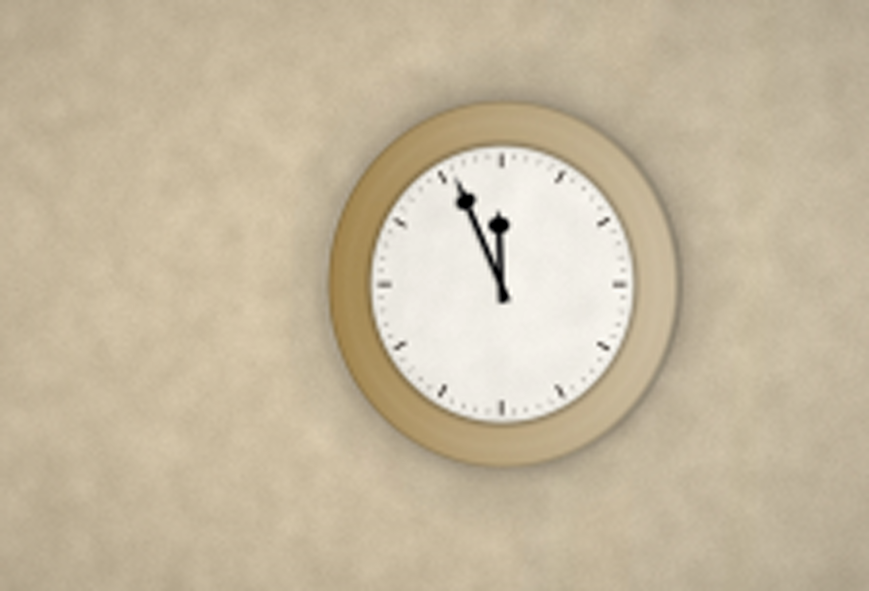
11:56
